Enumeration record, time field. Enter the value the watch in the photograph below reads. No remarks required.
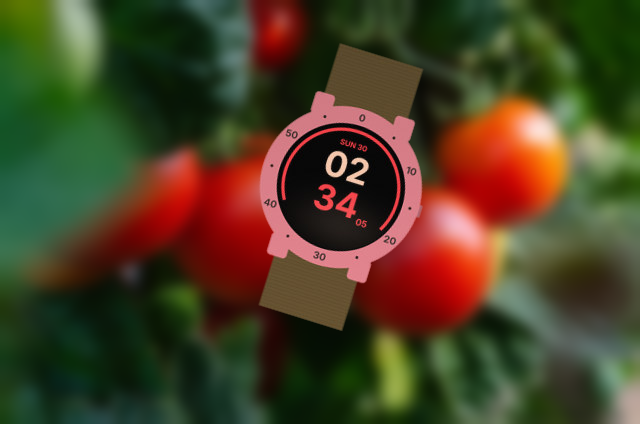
2:34:05
